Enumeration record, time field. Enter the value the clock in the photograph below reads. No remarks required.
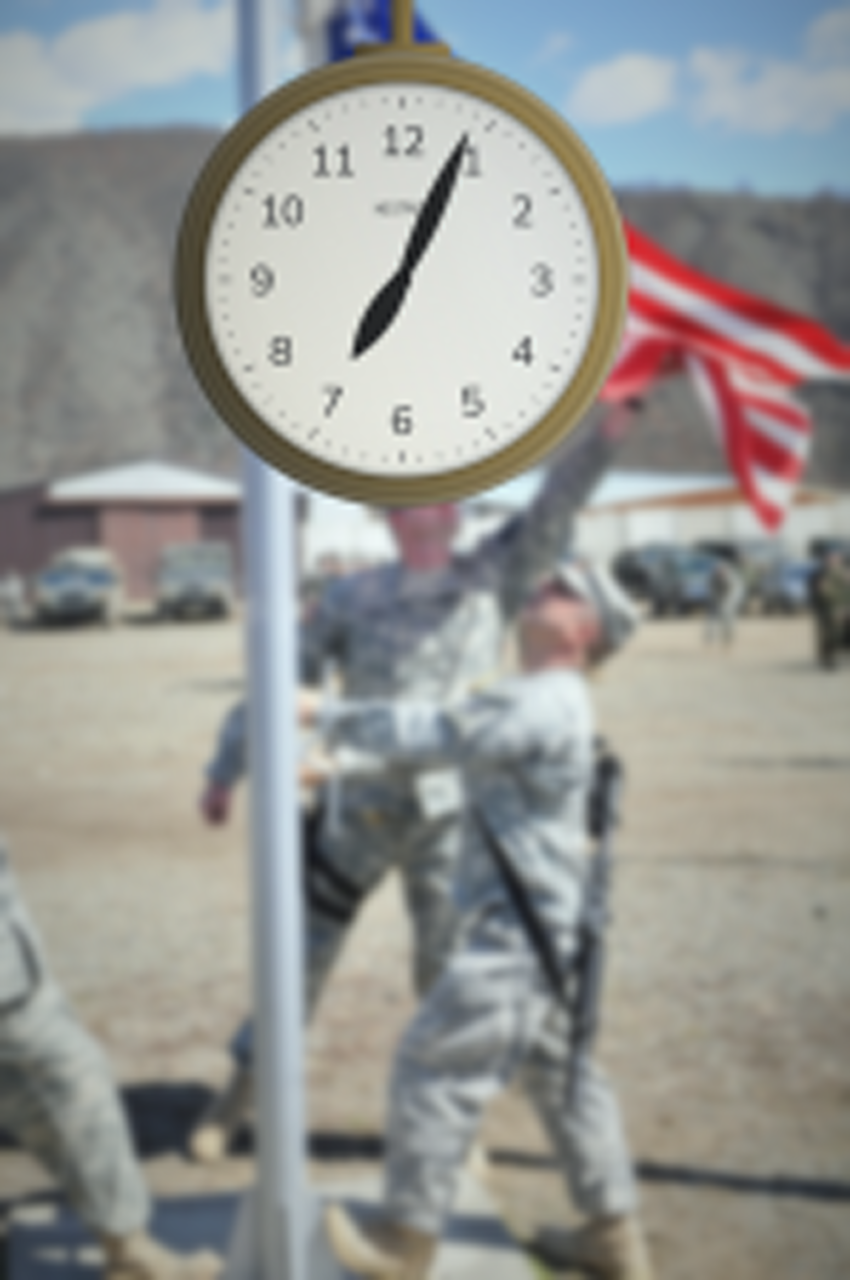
7:04
